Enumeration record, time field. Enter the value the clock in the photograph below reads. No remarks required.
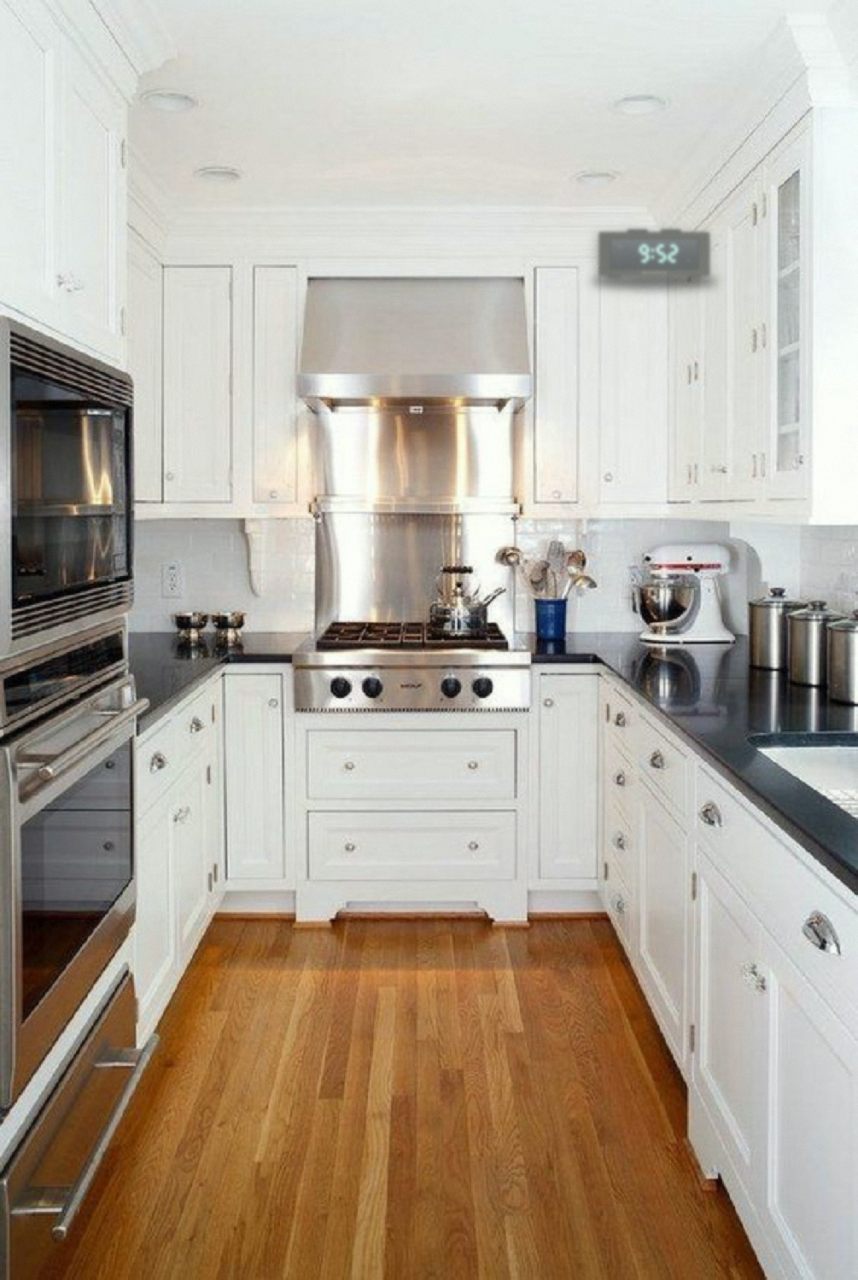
9:52
